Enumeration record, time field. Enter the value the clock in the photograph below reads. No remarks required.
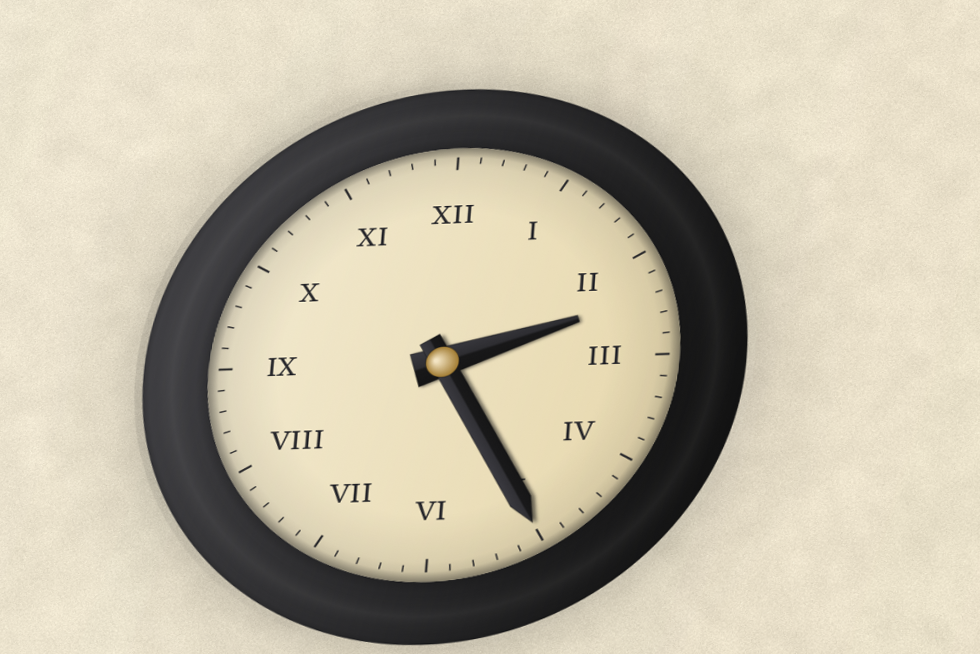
2:25
